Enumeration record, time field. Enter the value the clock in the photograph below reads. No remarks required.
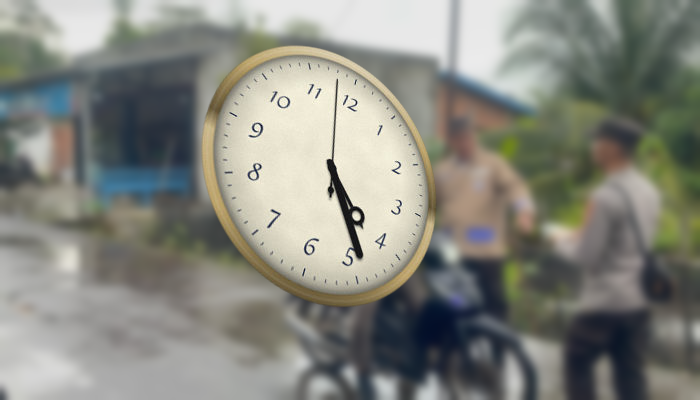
4:23:58
